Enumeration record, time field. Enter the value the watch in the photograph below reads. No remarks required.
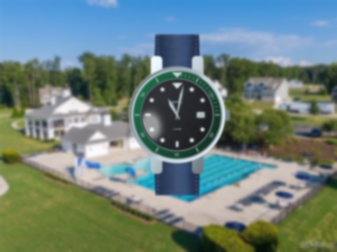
11:02
